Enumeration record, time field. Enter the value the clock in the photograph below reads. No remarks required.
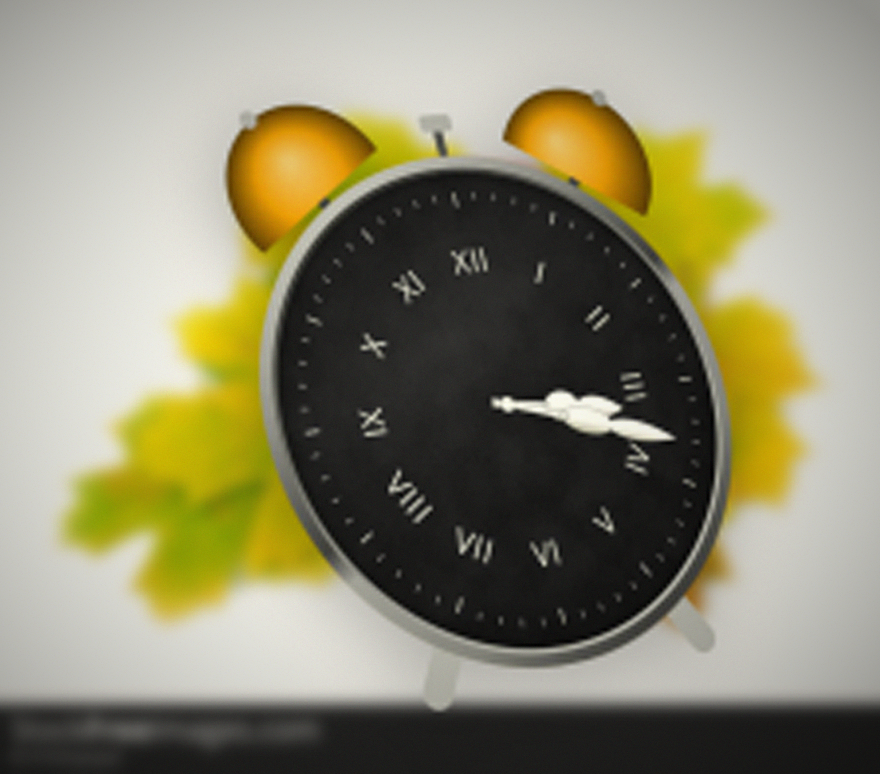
3:18
